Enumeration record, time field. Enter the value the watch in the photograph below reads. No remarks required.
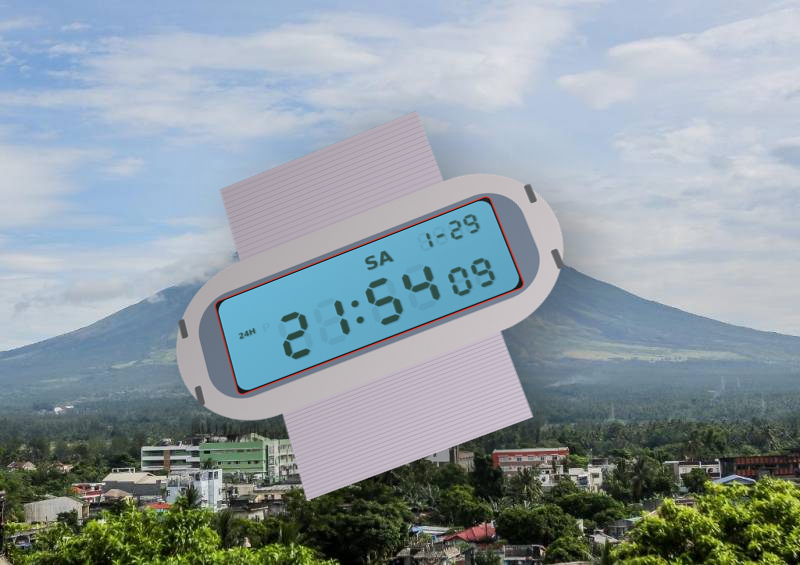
21:54:09
